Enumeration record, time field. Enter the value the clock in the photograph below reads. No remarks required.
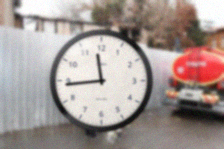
11:44
